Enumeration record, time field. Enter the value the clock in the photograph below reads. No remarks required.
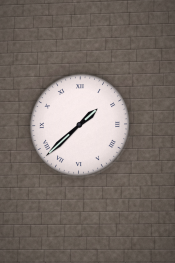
1:38
